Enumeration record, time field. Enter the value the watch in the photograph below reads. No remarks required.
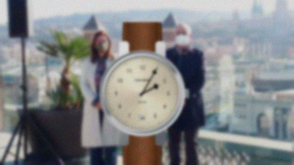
2:05
